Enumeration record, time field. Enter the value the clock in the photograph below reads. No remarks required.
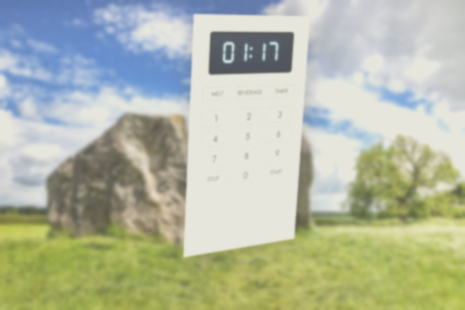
1:17
